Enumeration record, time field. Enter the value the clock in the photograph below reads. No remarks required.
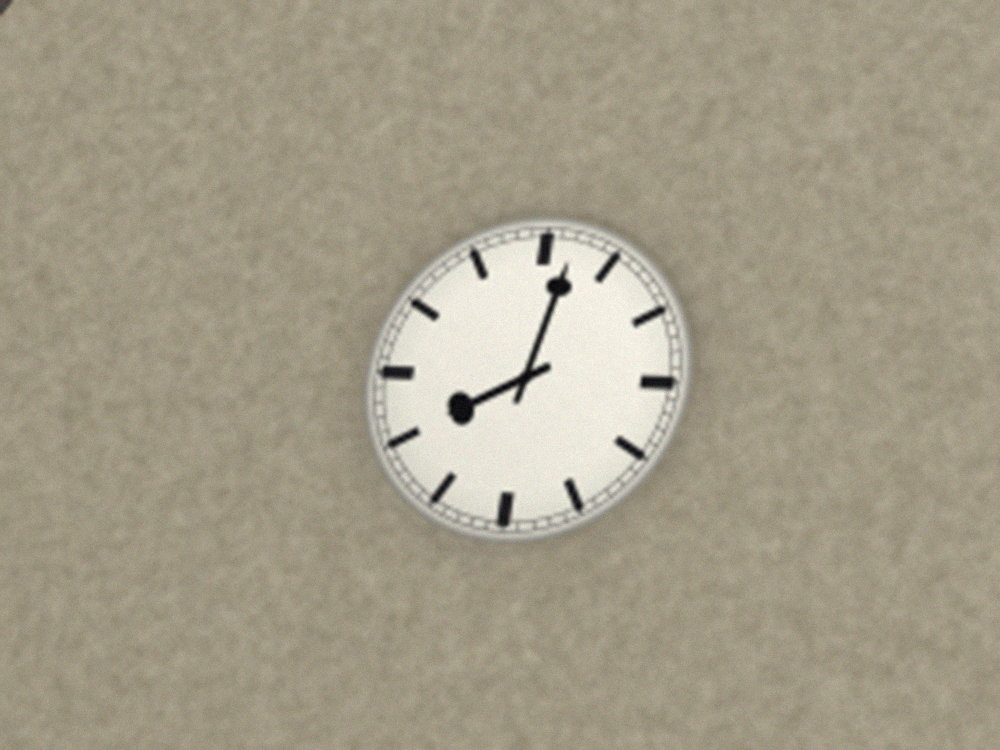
8:02
